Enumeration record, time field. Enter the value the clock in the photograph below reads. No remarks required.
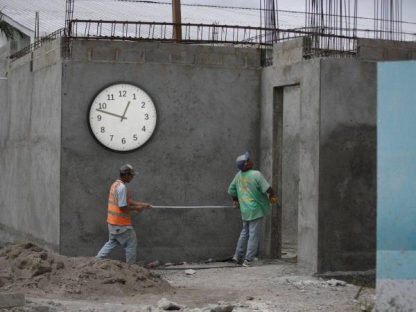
12:48
